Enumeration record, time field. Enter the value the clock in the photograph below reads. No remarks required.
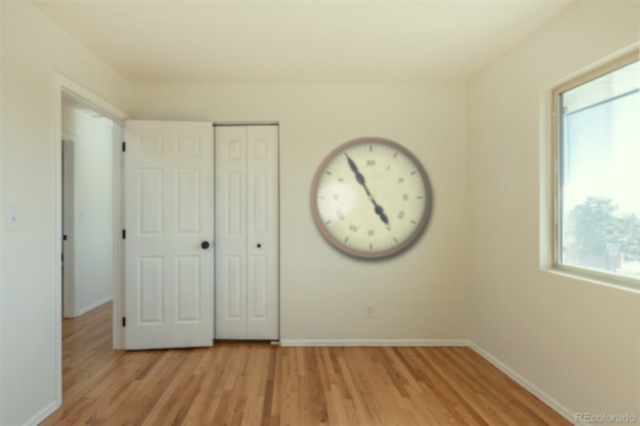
4:55
